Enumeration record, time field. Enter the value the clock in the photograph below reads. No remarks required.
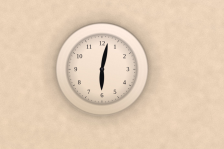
6:02
